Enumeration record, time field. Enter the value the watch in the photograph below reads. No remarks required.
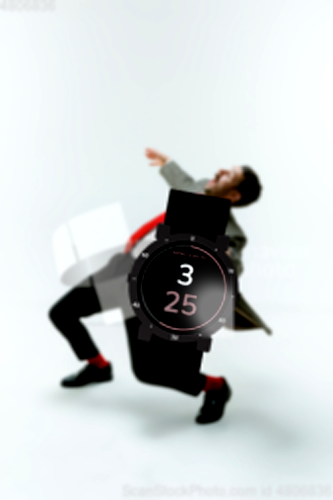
3:25
